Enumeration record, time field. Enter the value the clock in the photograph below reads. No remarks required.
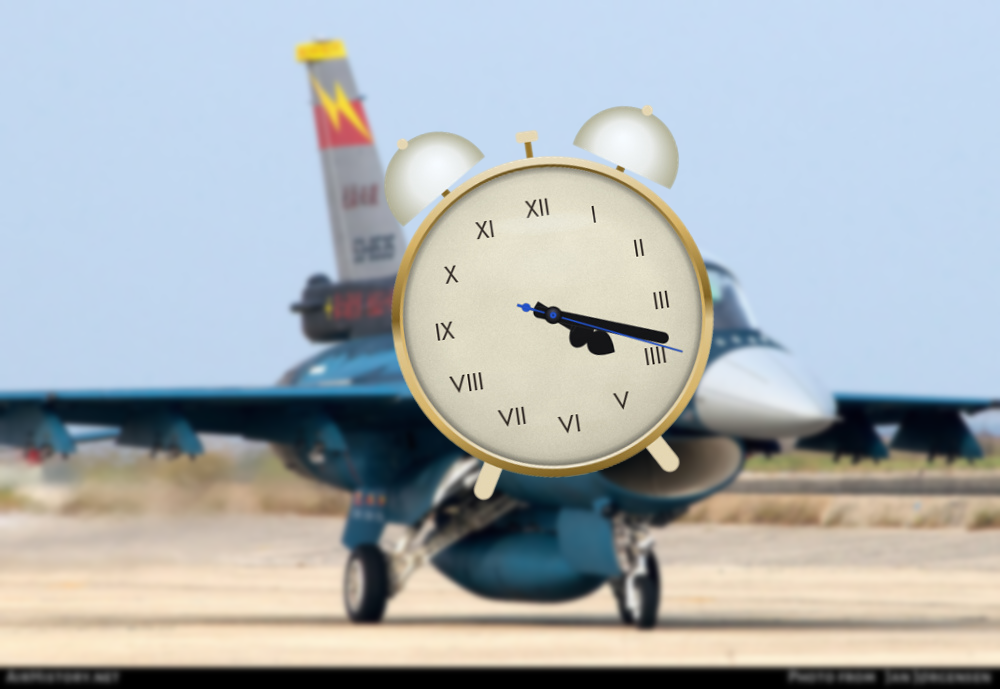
4:18:19
